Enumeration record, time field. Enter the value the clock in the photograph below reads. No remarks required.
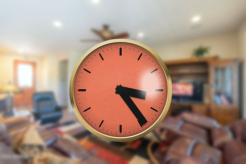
3:24
